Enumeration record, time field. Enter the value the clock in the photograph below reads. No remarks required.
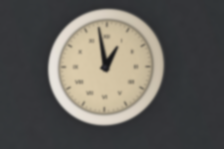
12:58
